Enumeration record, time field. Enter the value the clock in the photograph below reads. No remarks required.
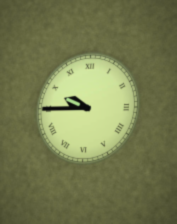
9:45
